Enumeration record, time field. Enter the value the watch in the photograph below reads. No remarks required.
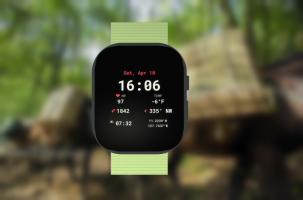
16:06
